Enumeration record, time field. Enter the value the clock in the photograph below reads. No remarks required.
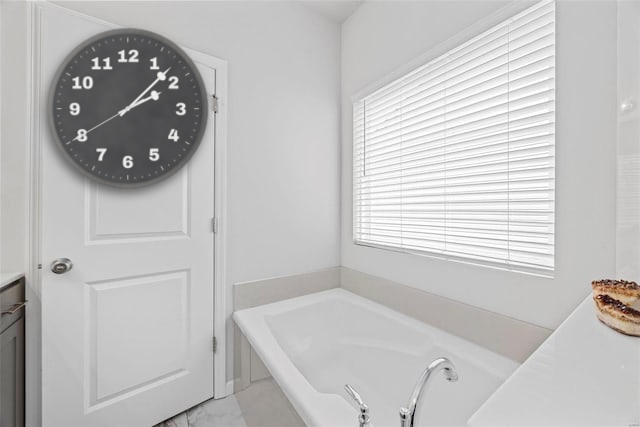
2:07:40
